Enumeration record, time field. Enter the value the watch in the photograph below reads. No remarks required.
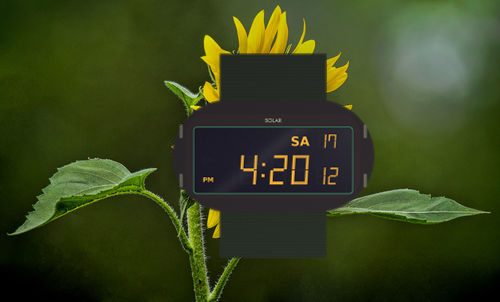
4:20:12
